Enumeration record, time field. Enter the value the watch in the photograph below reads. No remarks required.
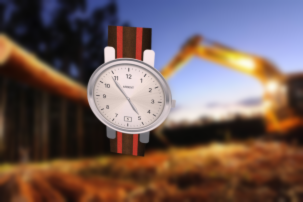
4:54
